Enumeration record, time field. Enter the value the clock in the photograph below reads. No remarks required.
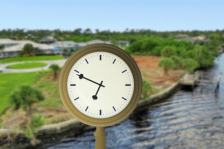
6:49
